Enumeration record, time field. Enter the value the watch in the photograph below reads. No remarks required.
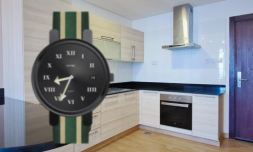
8:34
